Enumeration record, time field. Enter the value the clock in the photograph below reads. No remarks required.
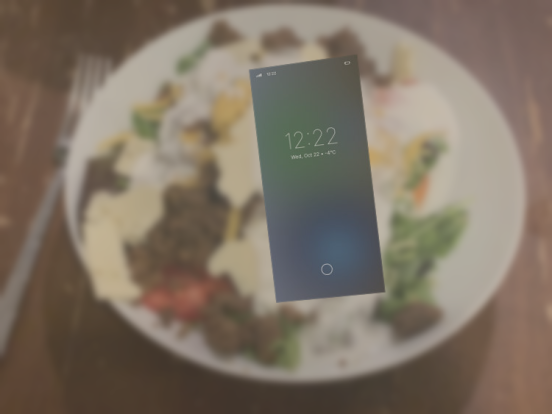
12:22
